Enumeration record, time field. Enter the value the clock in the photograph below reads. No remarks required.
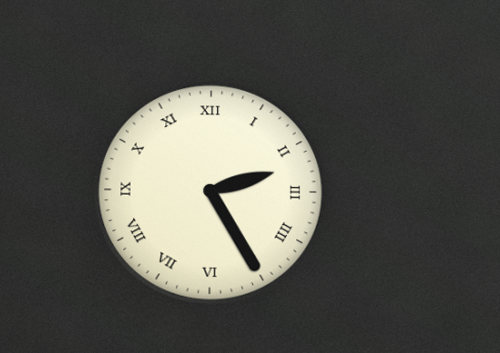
2:25
